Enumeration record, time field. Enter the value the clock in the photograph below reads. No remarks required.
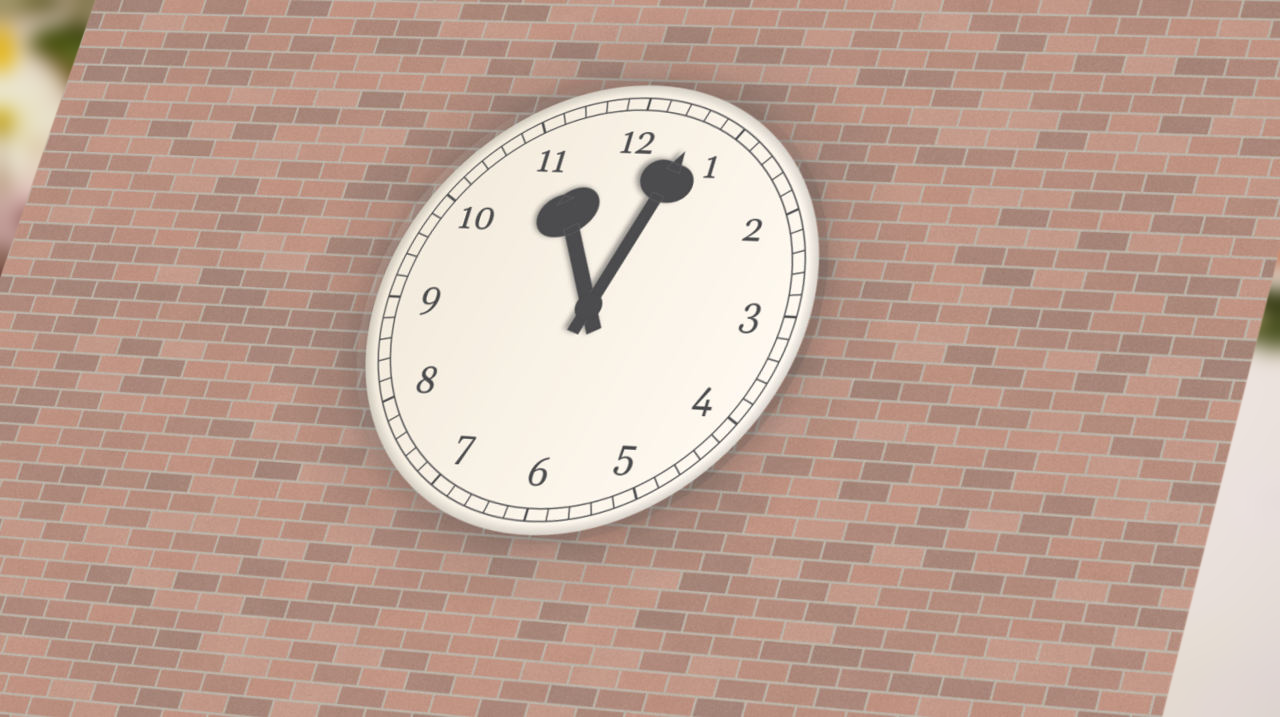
11:03
